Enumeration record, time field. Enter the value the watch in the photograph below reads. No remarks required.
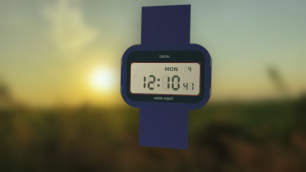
12:10:41
